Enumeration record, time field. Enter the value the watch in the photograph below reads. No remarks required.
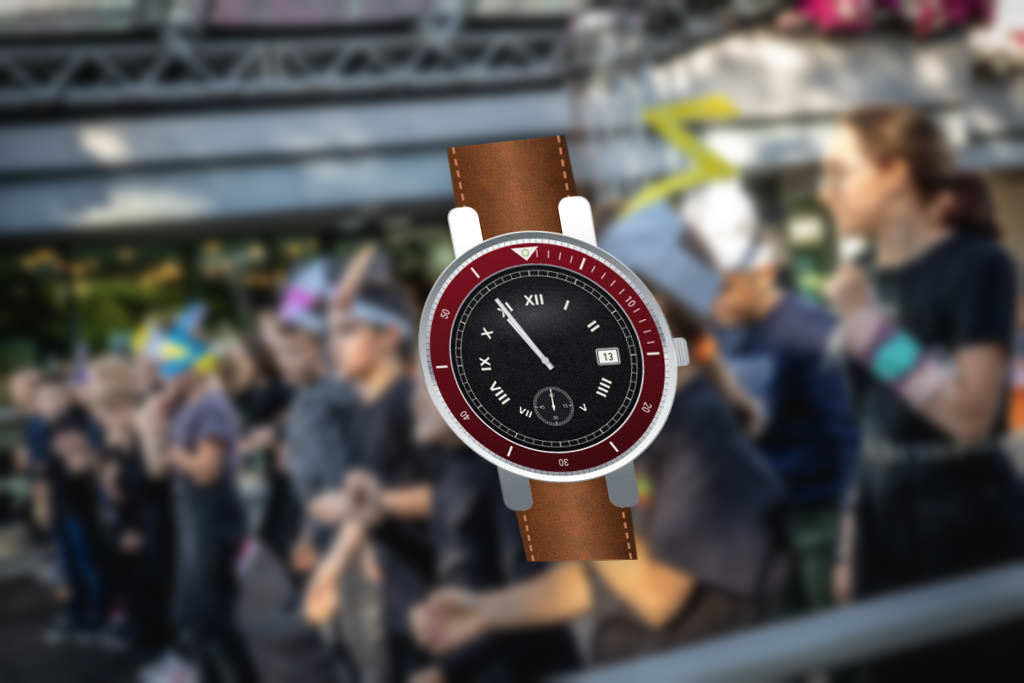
10:55
